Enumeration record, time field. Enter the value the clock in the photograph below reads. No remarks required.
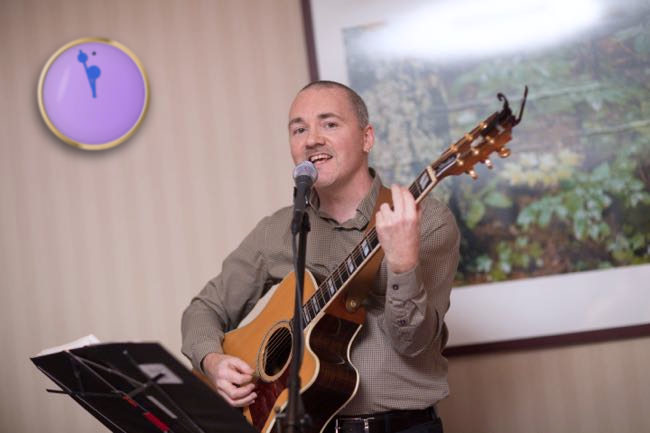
11:57
